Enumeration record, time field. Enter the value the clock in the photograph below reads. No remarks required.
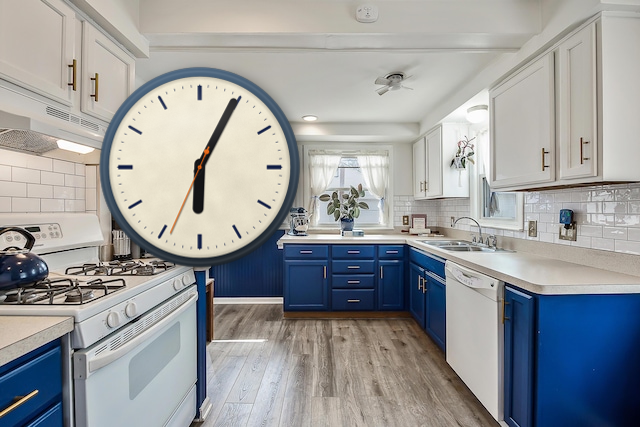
6:04:34
